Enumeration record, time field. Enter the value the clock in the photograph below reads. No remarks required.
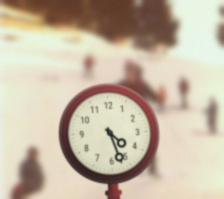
4:27
